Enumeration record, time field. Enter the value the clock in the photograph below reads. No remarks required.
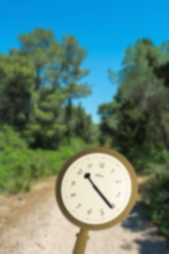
10:21
